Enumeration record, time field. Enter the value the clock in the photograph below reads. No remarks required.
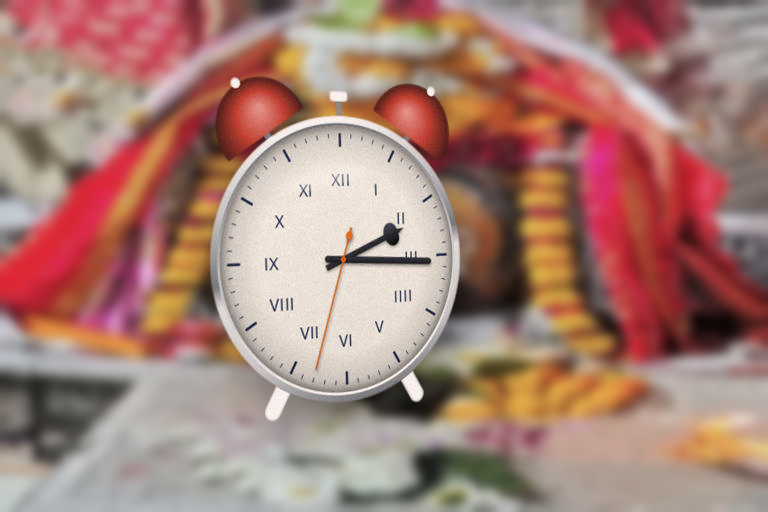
2:15:33
